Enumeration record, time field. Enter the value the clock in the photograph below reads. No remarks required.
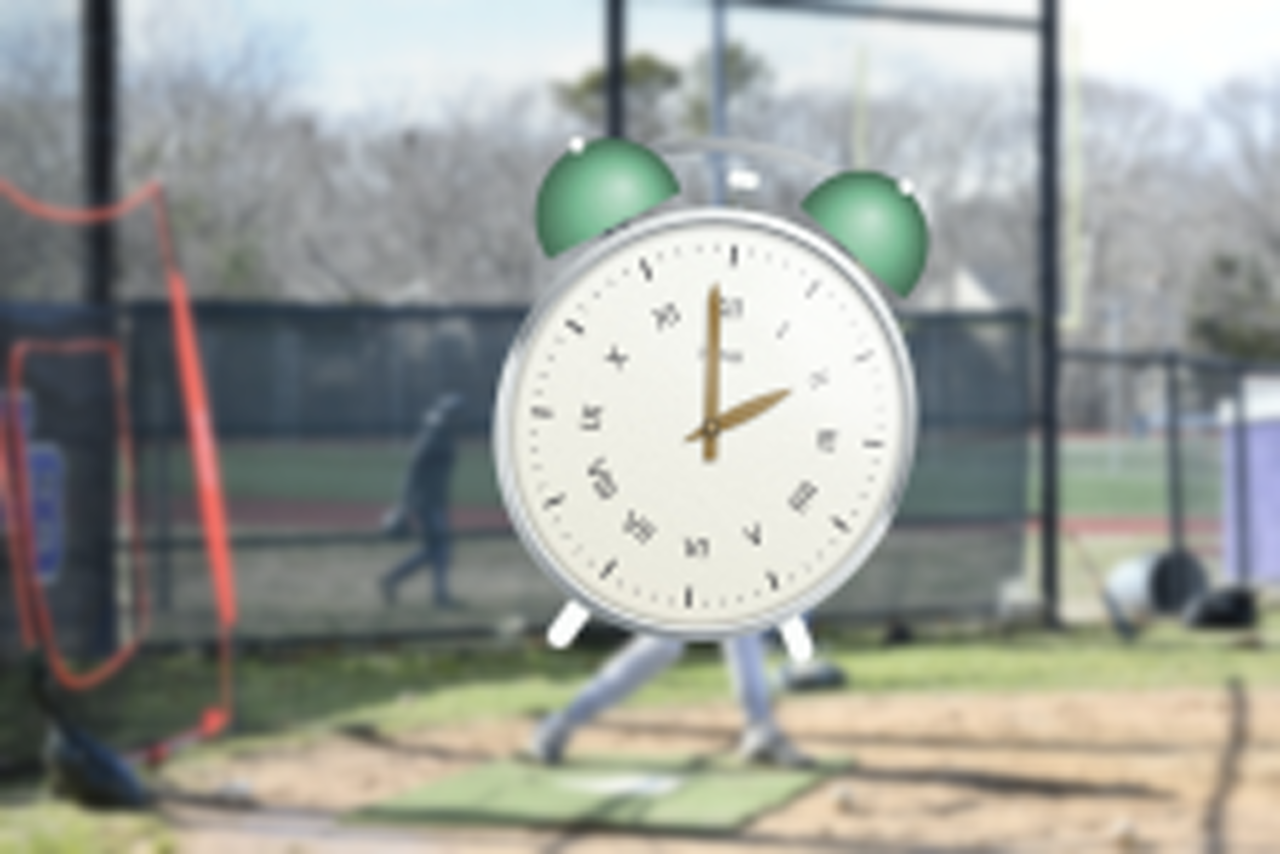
1:59
